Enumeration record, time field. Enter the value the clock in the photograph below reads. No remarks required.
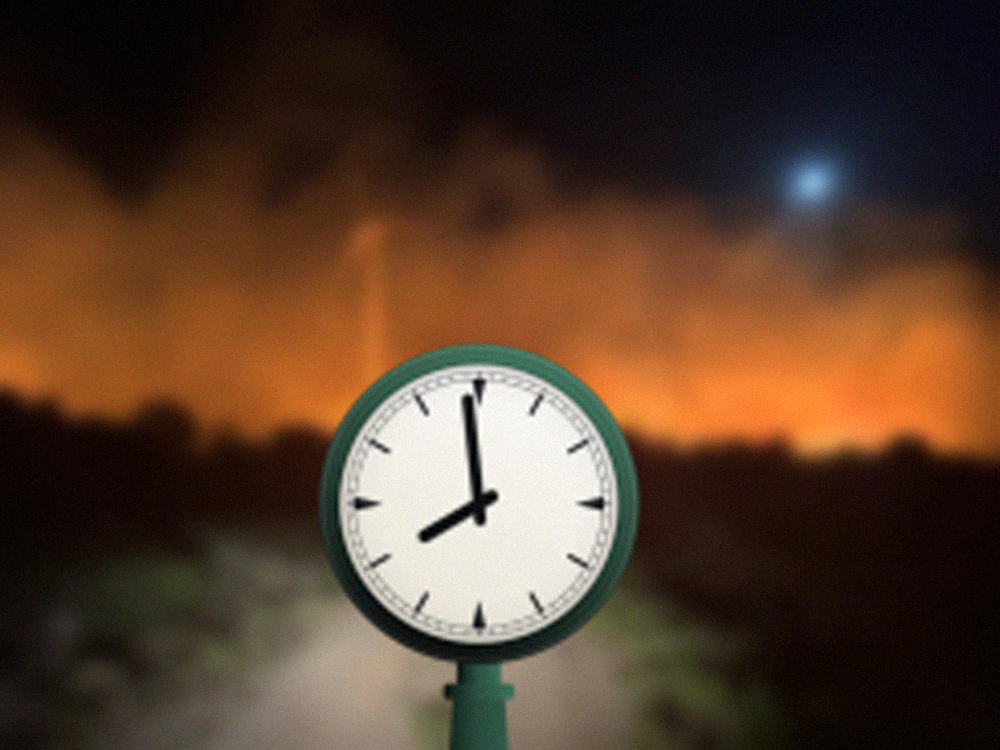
7:59
